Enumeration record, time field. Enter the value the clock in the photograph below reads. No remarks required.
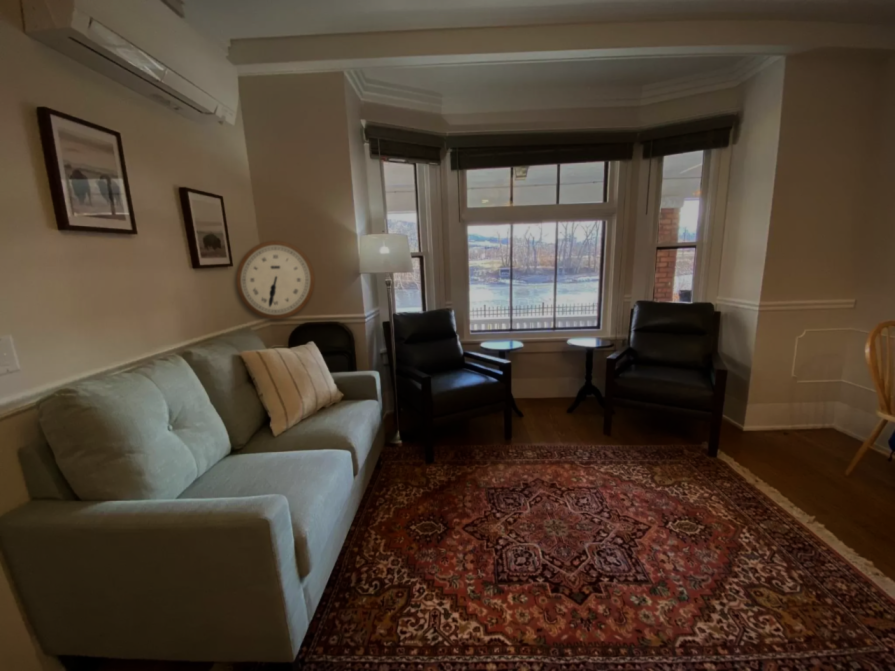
6:32
